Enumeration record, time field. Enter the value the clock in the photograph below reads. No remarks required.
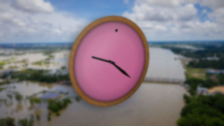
9:20
